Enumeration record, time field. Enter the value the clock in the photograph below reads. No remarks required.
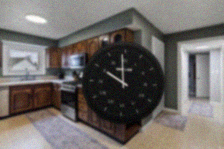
9:59
